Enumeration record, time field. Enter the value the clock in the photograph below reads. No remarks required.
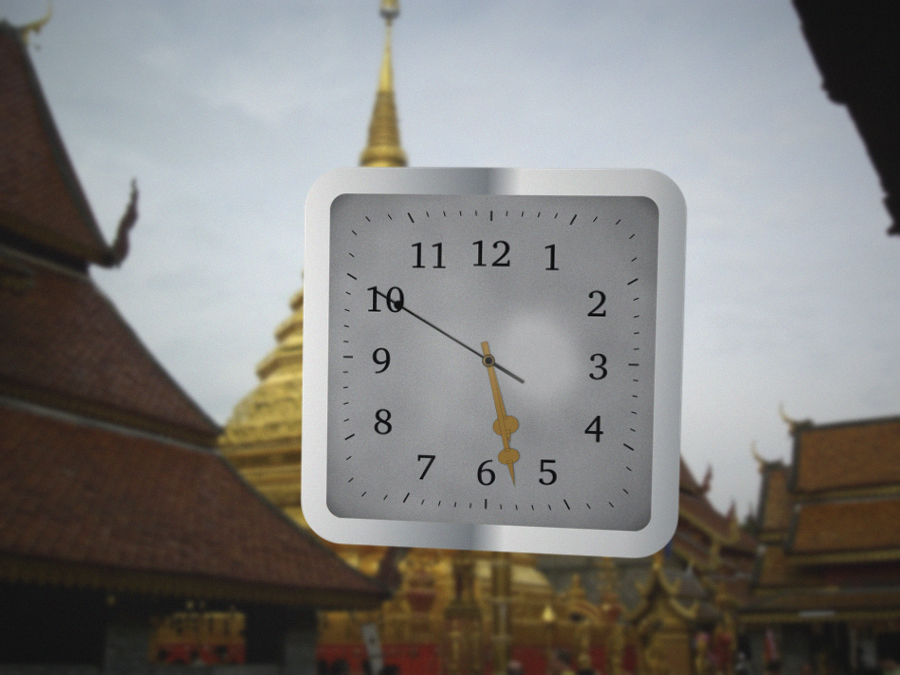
5:27:50
